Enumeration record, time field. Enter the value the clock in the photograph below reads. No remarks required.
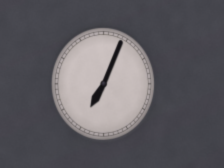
7:04
